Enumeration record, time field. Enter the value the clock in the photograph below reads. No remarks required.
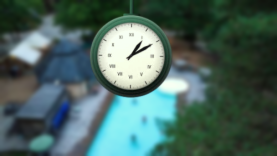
1:10
